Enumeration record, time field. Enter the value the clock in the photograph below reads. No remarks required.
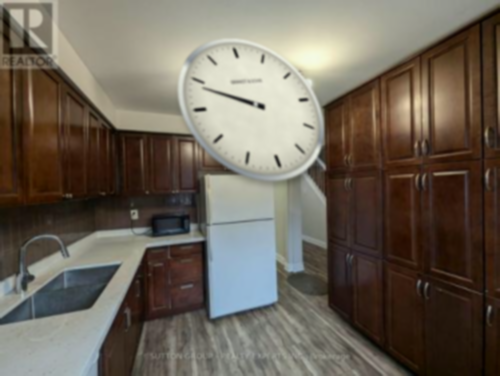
9:49
